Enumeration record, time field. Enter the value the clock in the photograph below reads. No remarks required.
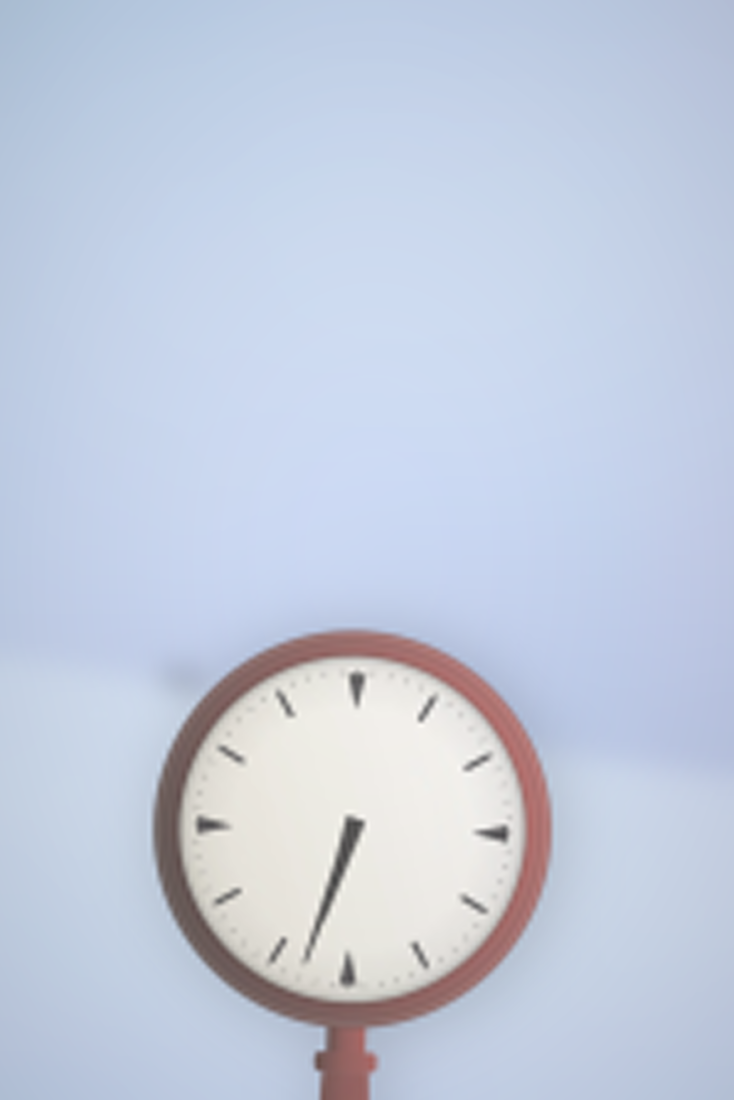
6:33
